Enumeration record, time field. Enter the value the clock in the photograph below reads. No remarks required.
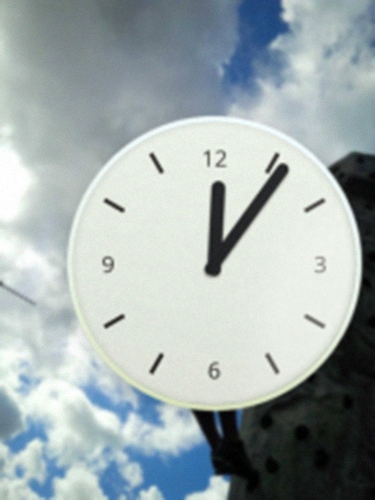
12:06
